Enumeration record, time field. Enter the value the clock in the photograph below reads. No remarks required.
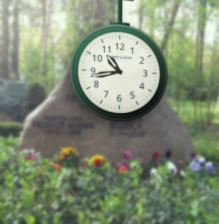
10:43
